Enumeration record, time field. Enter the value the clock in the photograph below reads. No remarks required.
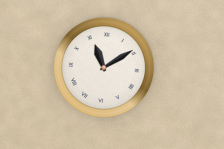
11:09
